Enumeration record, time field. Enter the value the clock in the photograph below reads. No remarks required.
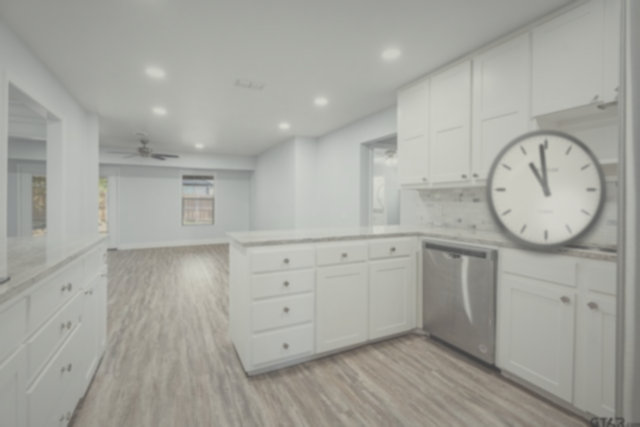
10:59
